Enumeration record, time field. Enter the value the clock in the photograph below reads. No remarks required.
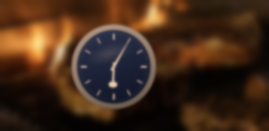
6:05
